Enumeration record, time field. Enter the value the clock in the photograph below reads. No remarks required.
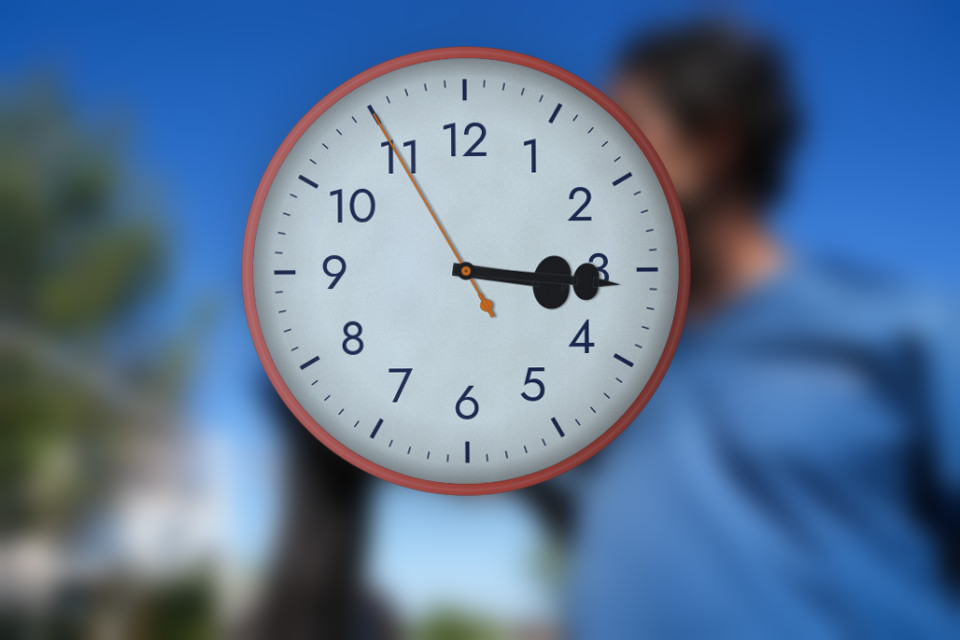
3:15:55
